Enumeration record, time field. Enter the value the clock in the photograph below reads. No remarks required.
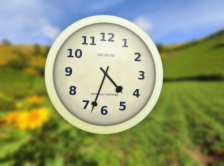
4:33
